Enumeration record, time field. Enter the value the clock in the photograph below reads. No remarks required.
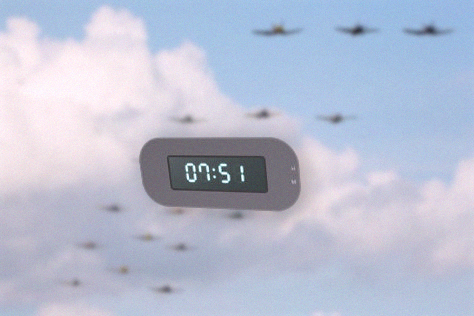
7:51
